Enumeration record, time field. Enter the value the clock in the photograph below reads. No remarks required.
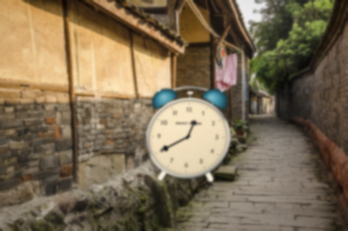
12:40
